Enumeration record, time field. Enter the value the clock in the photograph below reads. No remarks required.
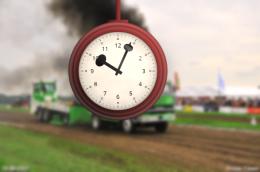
10:04
